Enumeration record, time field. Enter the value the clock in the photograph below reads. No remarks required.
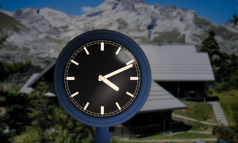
4:11
